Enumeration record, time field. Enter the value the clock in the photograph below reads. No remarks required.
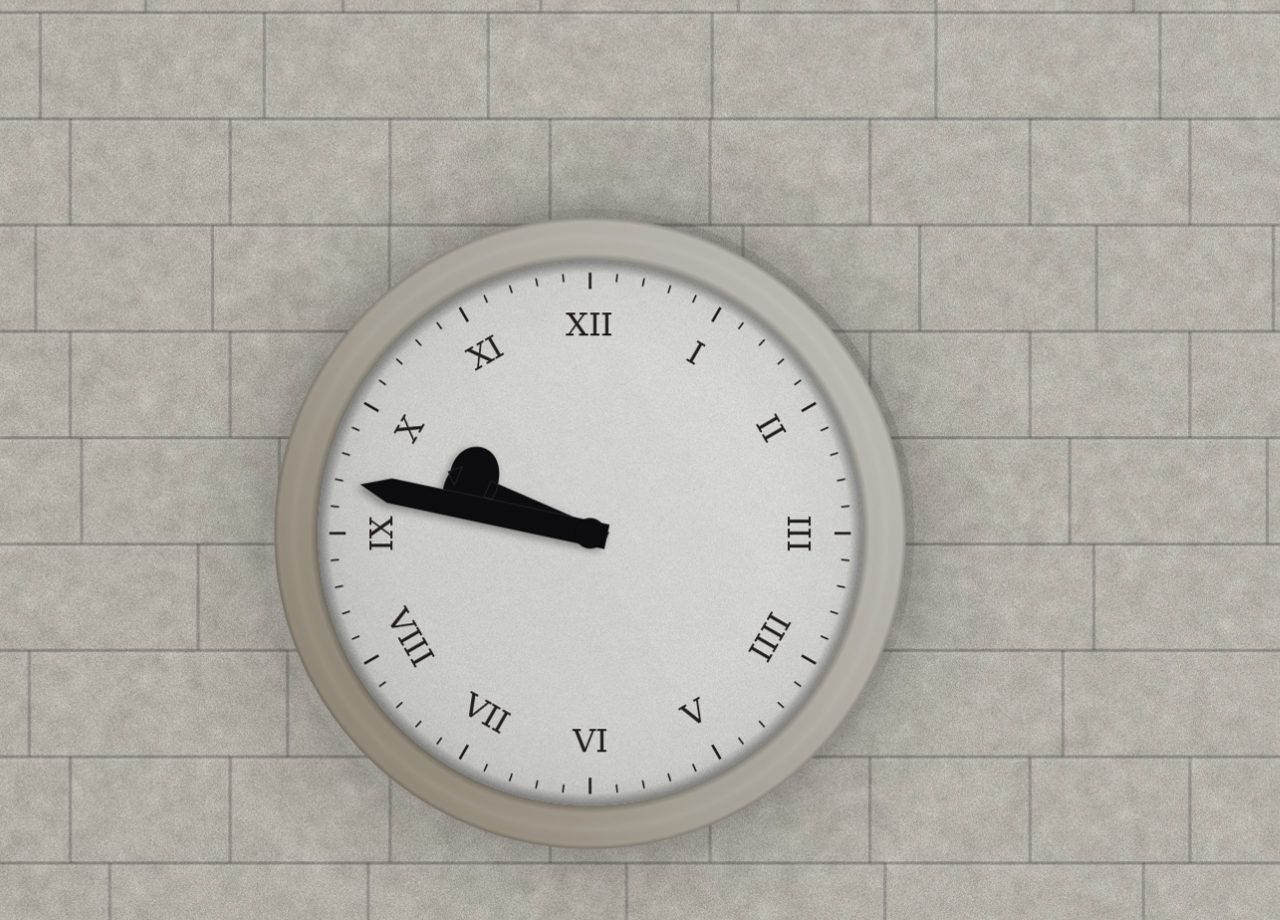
9:47
